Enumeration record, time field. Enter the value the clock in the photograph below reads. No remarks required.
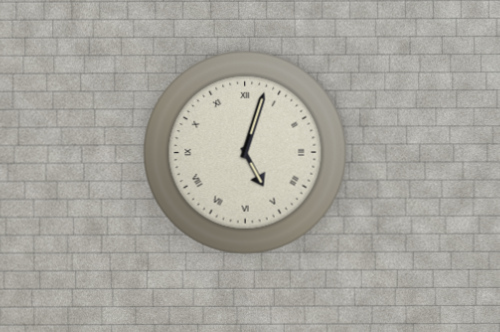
5:03
